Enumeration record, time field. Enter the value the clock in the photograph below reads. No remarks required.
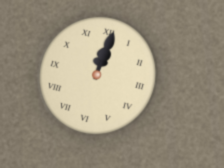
12:01
